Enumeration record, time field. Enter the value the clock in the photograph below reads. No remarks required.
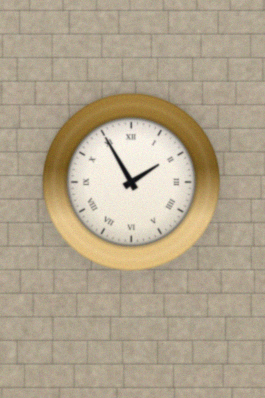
1:55
